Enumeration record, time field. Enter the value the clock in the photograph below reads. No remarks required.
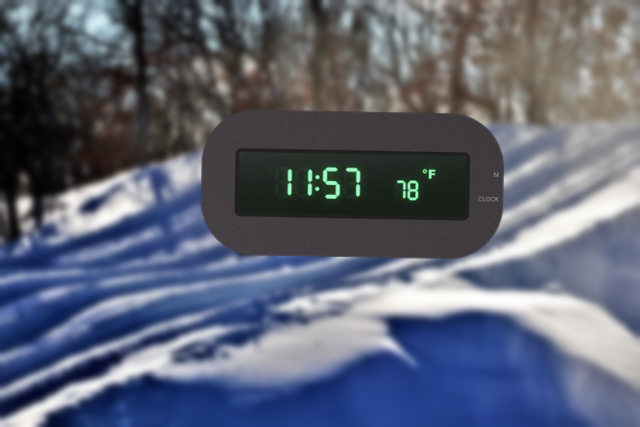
11:57
